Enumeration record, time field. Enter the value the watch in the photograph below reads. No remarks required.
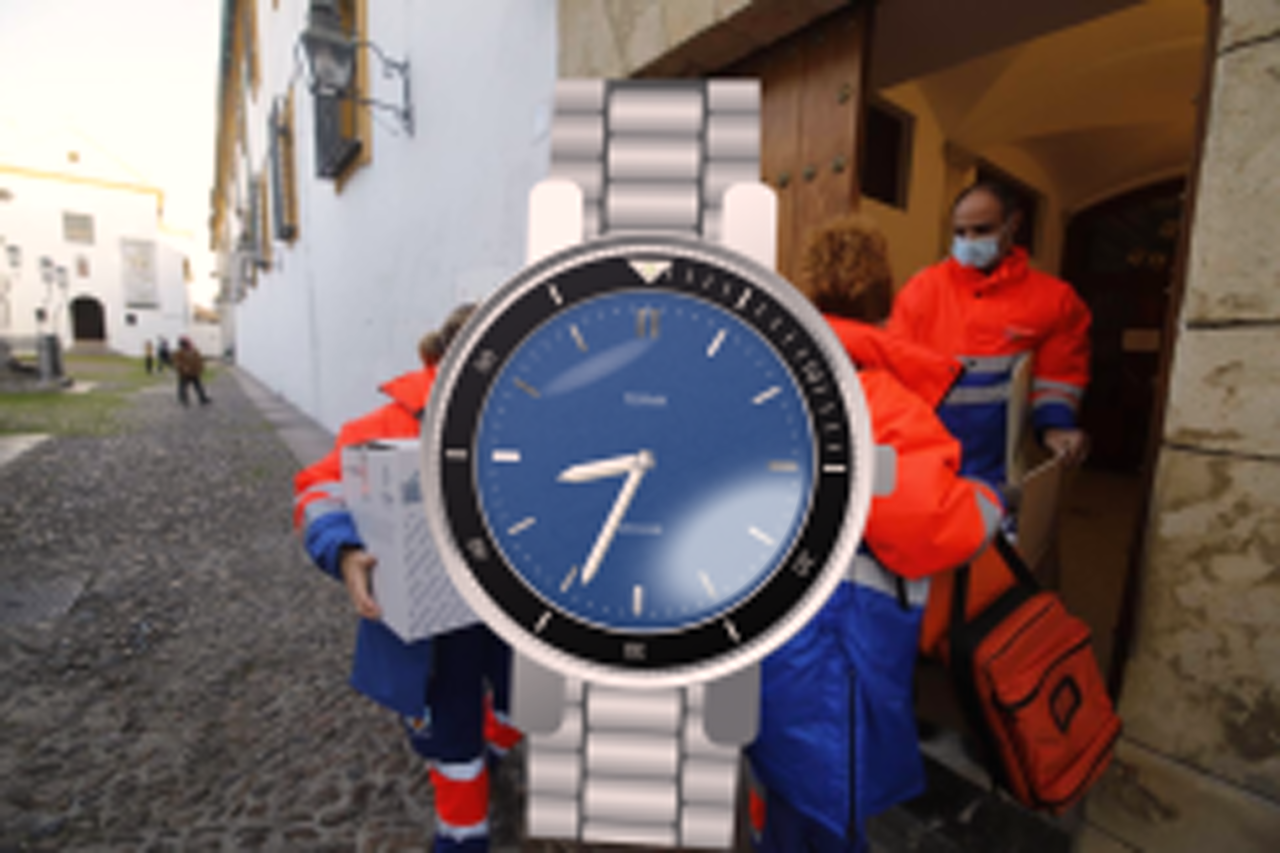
8:34
